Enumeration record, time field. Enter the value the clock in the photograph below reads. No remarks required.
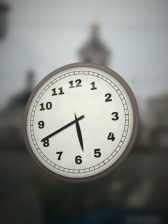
5:41
